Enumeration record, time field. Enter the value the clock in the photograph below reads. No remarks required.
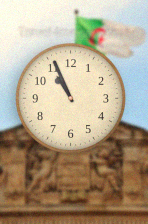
10:56
